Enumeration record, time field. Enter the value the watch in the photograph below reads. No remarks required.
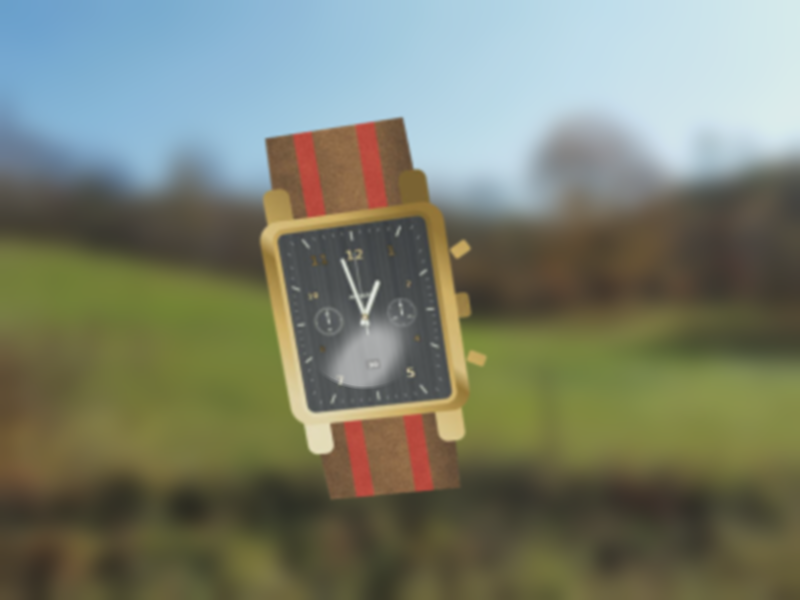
12:58
